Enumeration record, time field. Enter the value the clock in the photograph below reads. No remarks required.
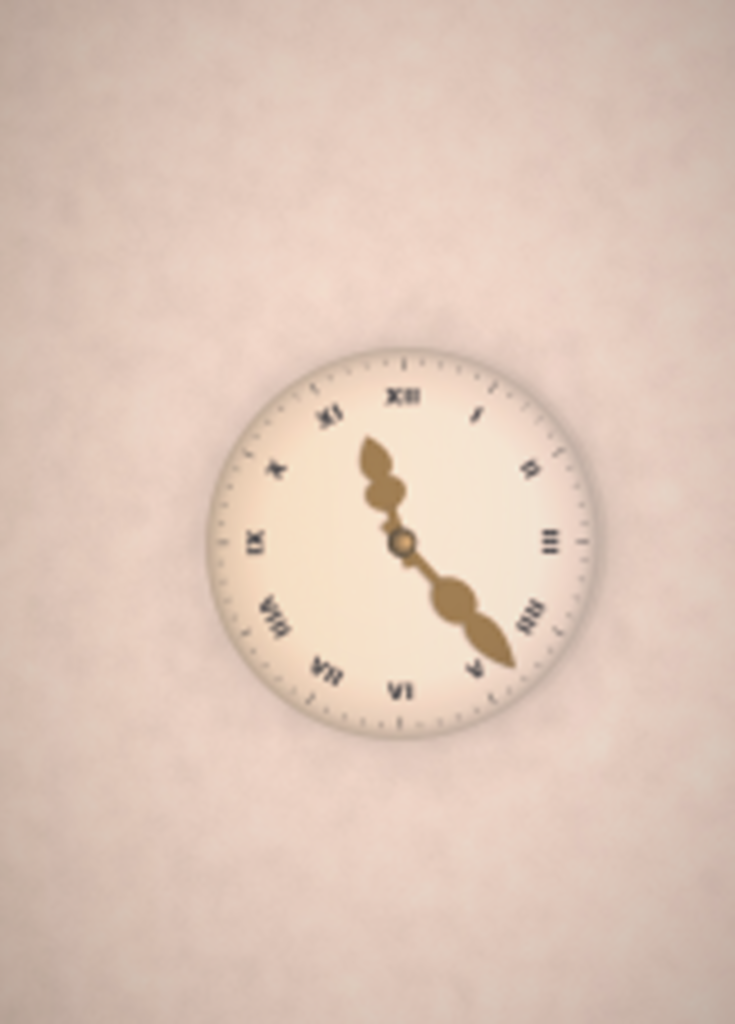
11:23
